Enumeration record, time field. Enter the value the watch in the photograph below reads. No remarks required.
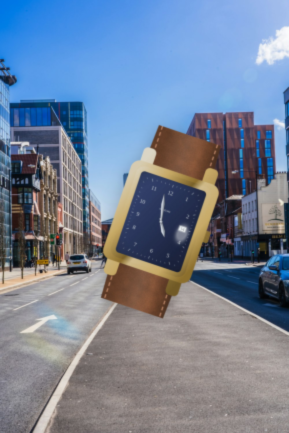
4:58
